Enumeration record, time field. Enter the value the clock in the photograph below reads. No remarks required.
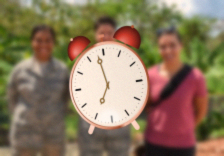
6:58
